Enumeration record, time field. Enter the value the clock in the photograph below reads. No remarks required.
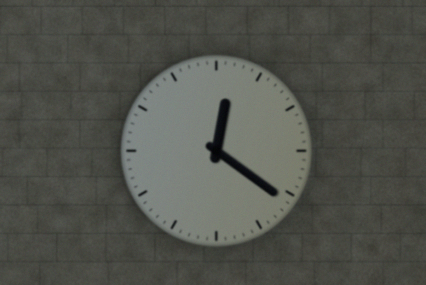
12:21
